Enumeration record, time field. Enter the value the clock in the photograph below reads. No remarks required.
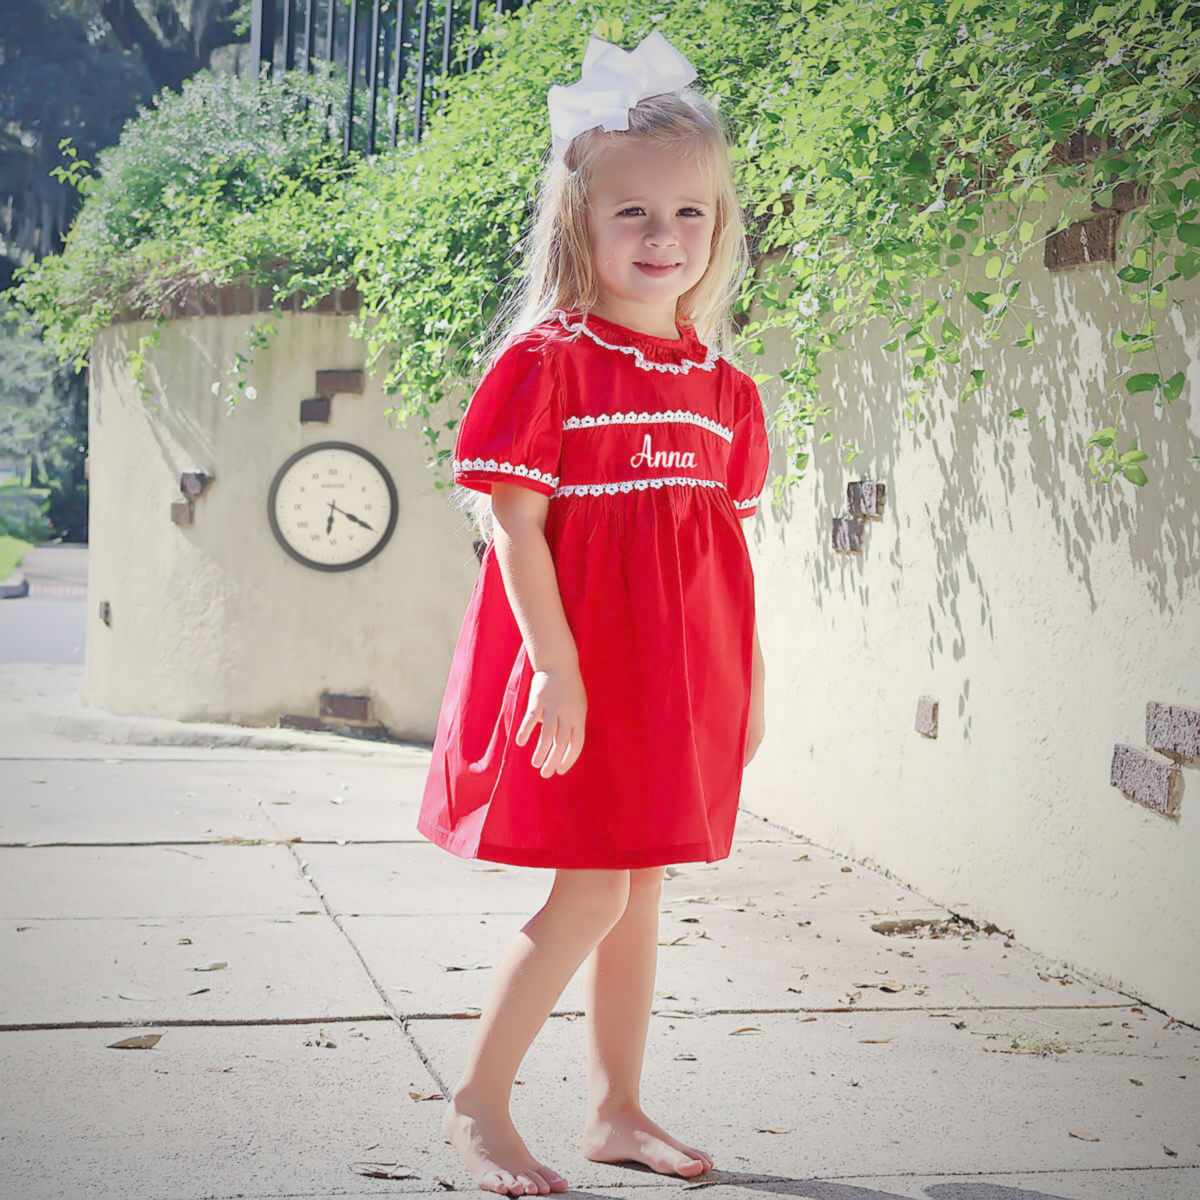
6:20
